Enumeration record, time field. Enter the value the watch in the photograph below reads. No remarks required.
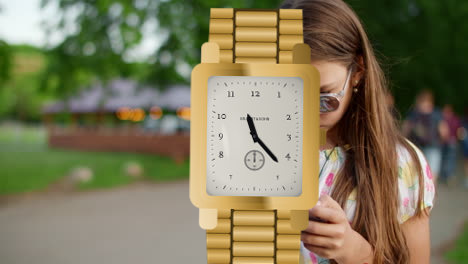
11:23
